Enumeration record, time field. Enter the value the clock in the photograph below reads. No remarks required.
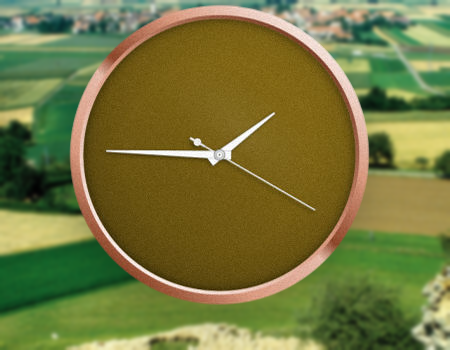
1:45:20
